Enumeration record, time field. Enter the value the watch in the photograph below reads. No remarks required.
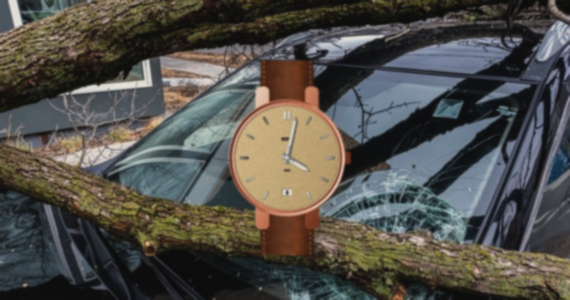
4:02
